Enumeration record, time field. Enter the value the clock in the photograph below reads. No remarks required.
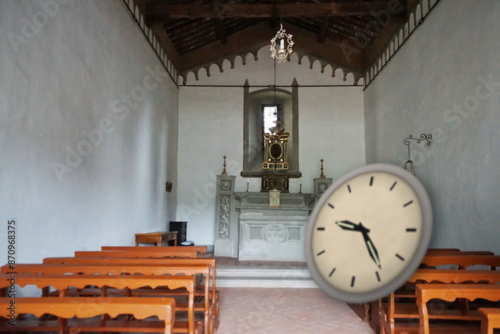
9:24
